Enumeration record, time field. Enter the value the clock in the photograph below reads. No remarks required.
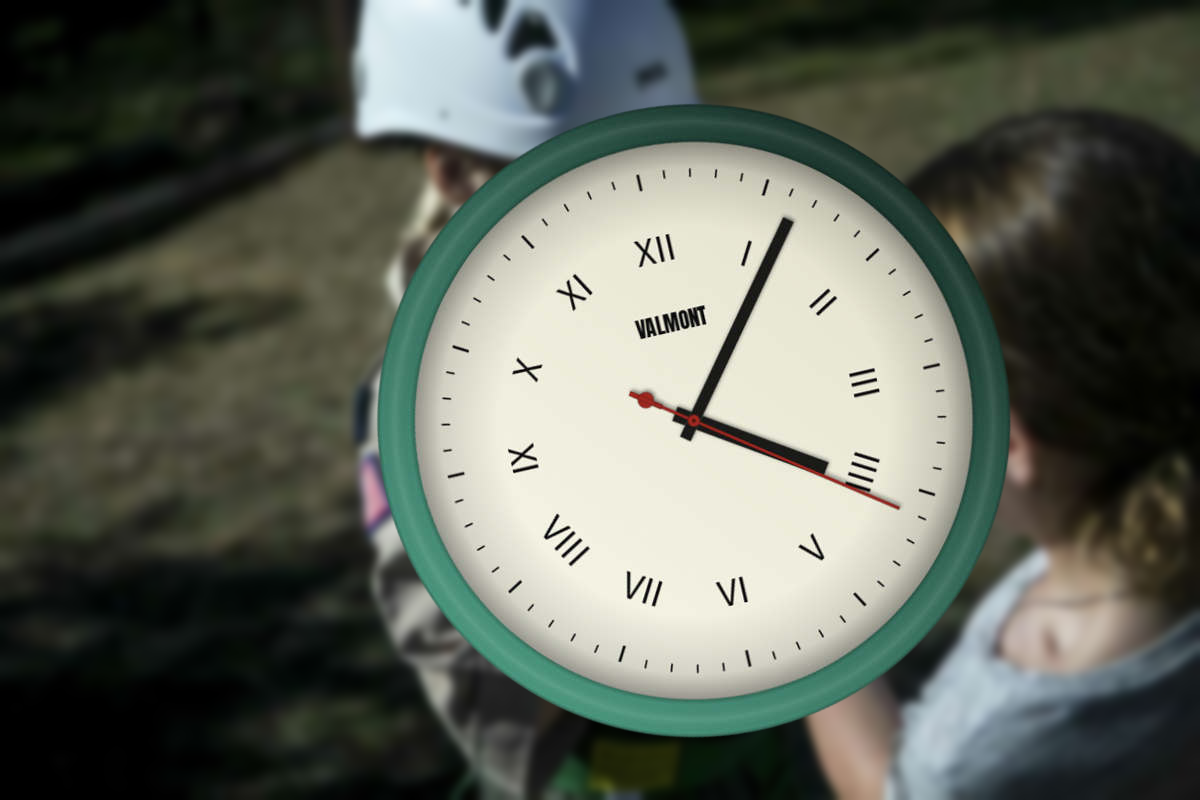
4:06:21
